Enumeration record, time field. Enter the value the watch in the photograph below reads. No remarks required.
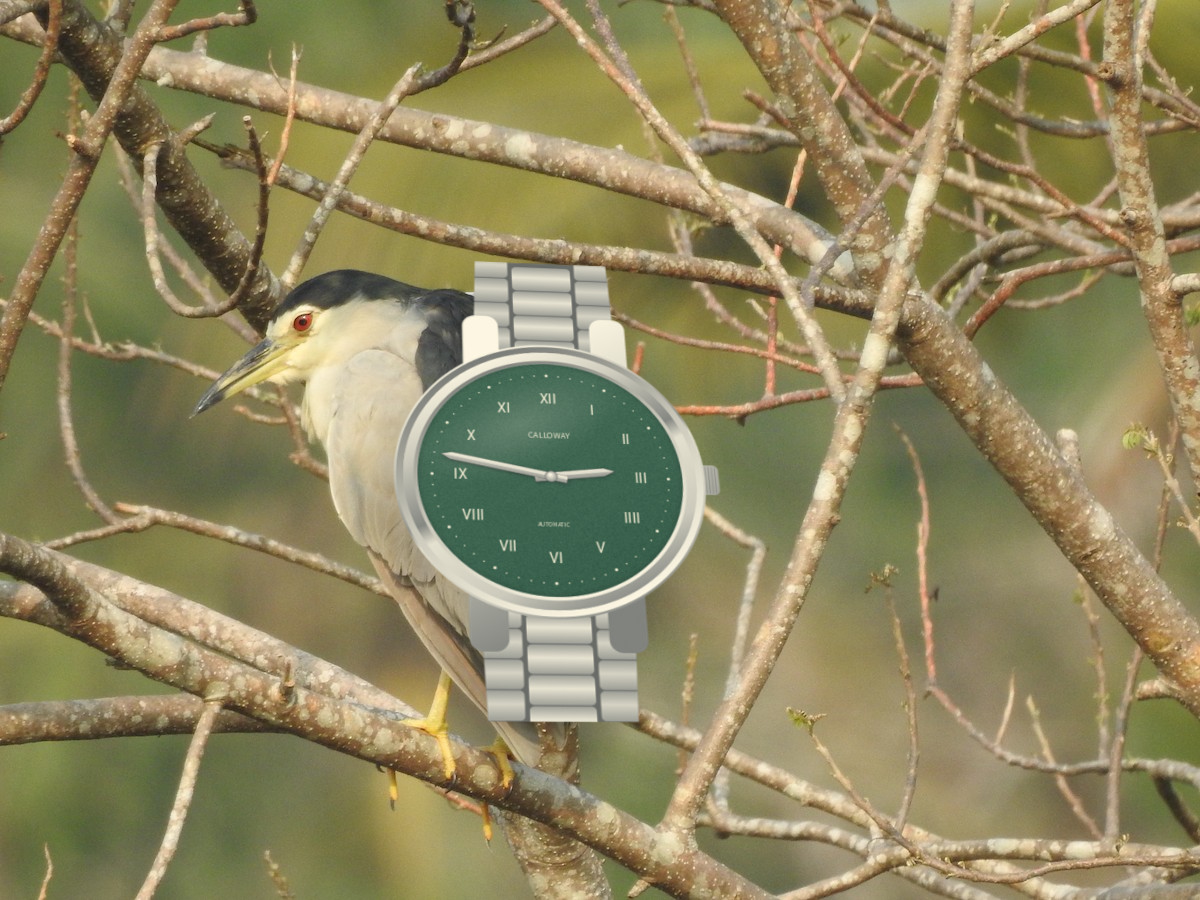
2:47
